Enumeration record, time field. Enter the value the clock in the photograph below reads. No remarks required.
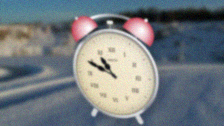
10:49
